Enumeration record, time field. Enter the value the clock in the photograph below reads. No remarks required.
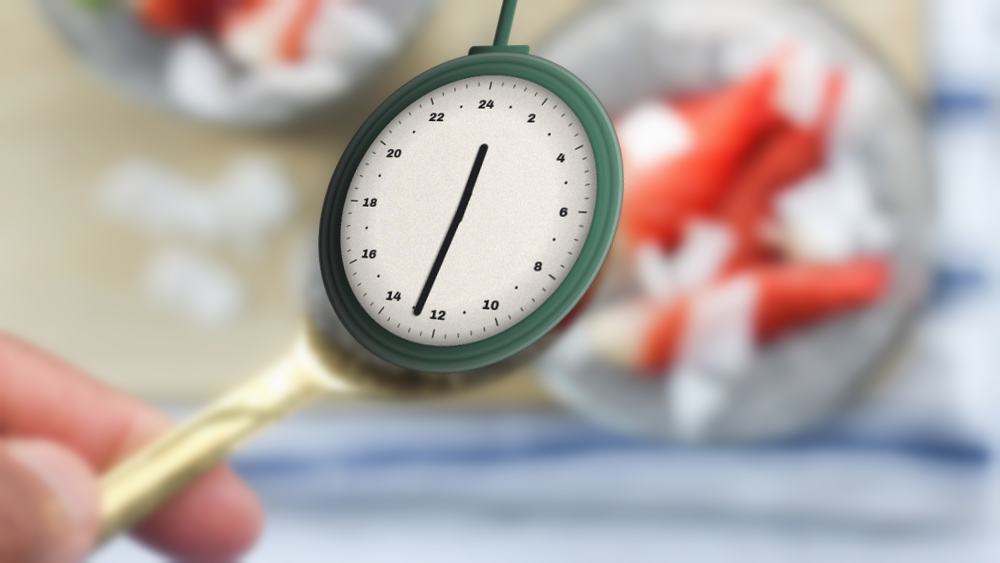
0:32
